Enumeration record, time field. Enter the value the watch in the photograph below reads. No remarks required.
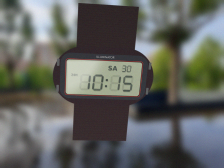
10:15
